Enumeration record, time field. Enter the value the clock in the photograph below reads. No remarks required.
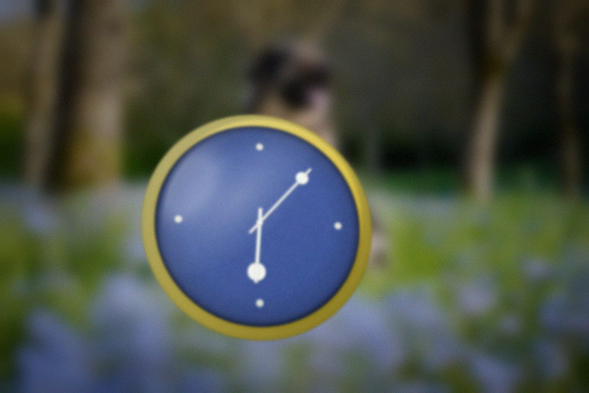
6:07
